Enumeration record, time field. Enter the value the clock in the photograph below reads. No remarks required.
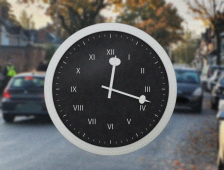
12:18
